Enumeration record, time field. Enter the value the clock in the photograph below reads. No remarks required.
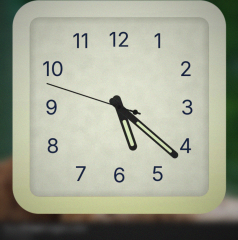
5:21:48
